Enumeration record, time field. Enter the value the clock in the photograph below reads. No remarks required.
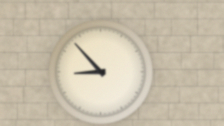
8:53
